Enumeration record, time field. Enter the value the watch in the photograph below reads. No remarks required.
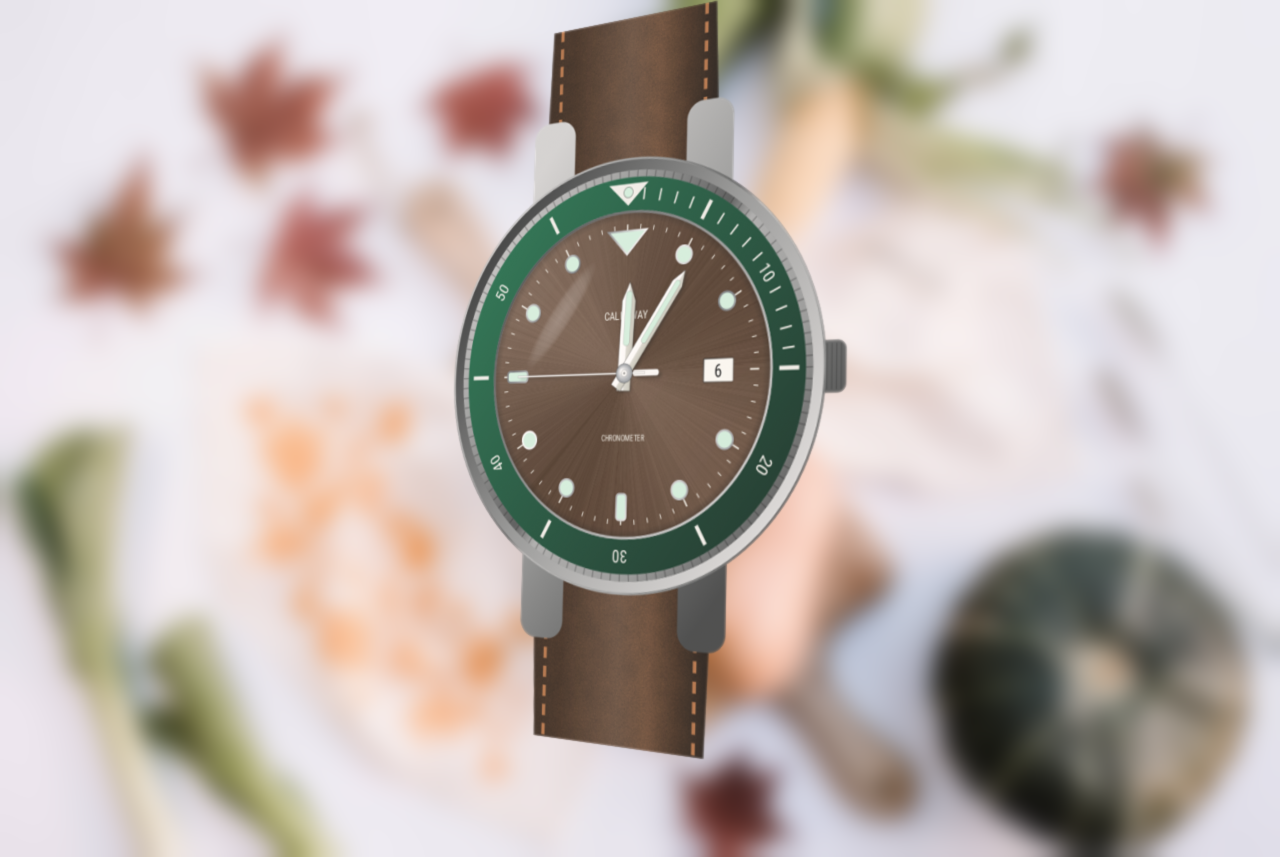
12:05:45
